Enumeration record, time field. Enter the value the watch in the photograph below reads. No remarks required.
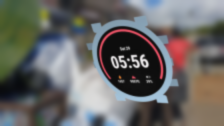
5:56
